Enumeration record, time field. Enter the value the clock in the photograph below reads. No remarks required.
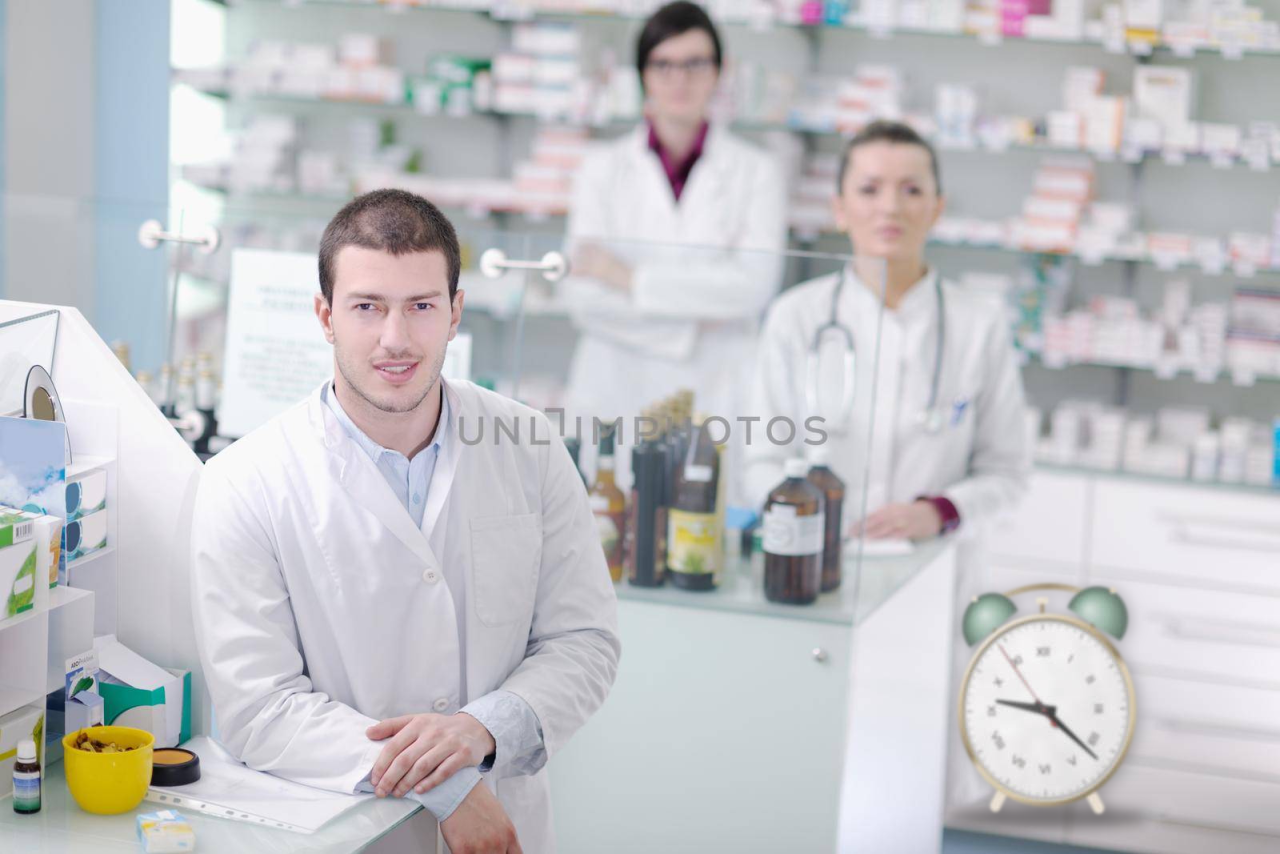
9:21:54
